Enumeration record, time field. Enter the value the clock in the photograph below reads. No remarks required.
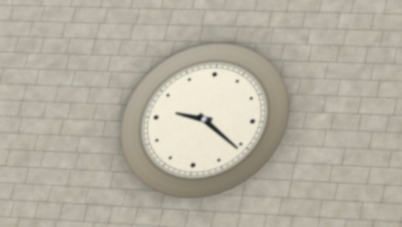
9:21
